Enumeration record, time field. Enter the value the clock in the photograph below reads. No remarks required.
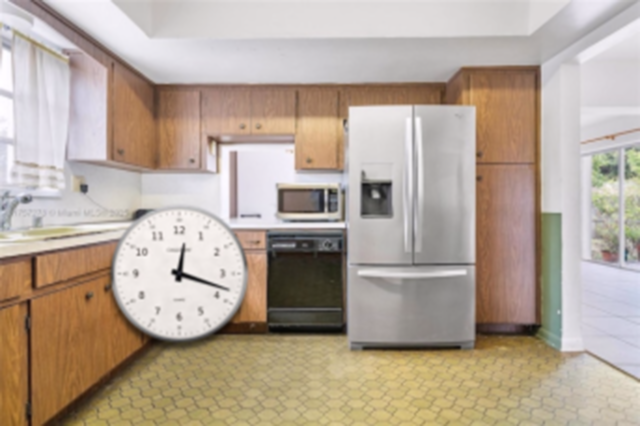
12:18
